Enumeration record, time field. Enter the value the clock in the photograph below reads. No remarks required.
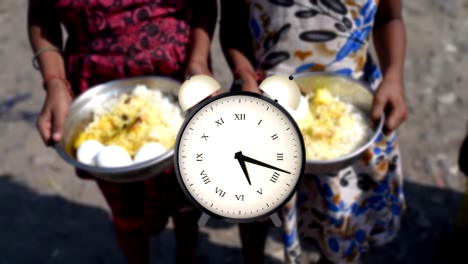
5:18
